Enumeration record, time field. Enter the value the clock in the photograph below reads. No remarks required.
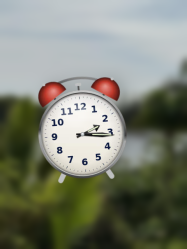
2:16
